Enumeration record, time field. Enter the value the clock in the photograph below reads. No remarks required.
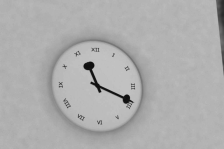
11:19
